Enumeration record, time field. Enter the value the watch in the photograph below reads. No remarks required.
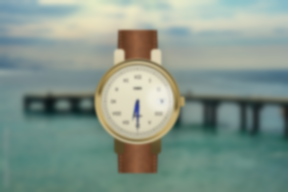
6:30
